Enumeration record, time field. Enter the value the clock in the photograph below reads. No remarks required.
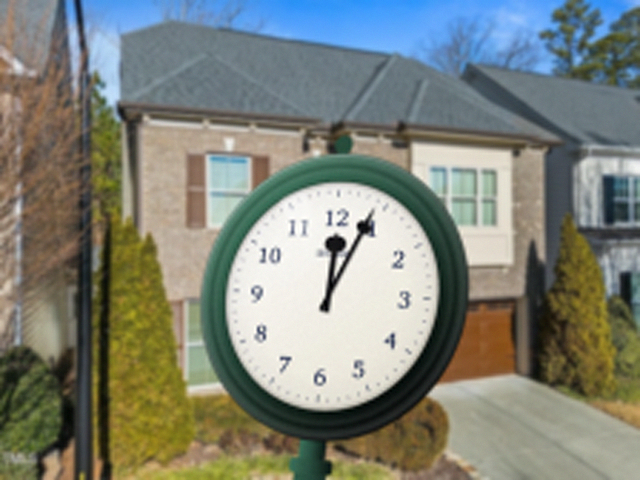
12:04
